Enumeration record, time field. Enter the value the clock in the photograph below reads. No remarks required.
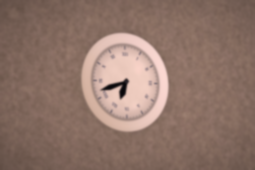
6:42
